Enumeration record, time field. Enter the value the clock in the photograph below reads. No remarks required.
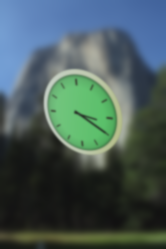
3:20
